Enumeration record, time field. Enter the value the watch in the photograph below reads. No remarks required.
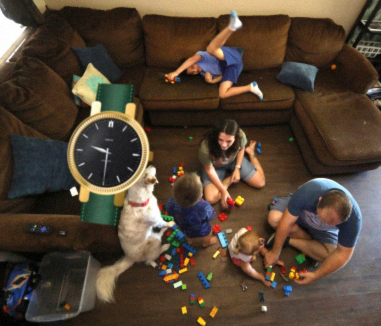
9:30
